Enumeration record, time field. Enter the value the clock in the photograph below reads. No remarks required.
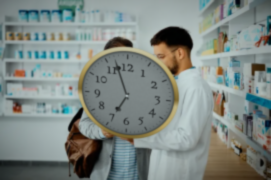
6:57
